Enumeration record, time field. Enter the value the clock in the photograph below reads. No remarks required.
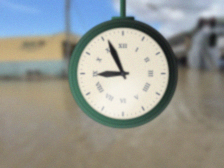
8:56
